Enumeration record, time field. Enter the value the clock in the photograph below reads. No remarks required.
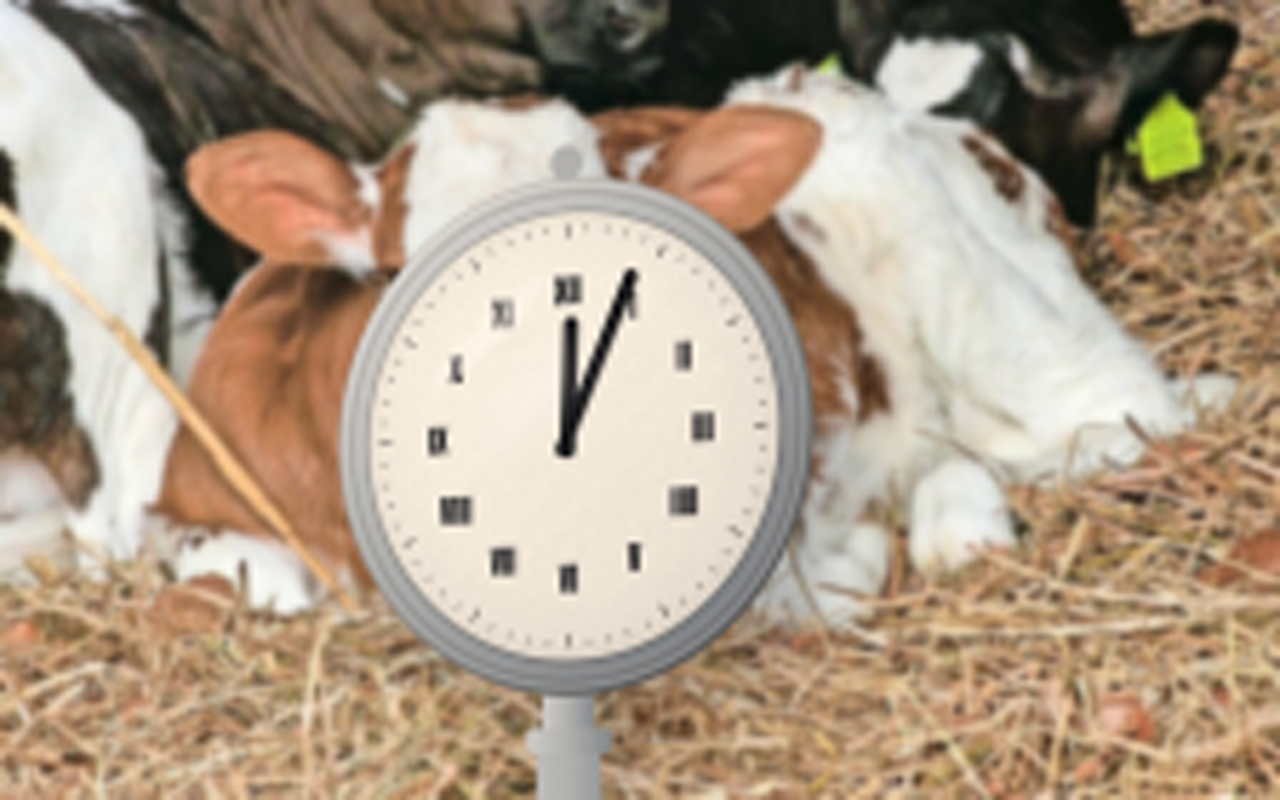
12:04
